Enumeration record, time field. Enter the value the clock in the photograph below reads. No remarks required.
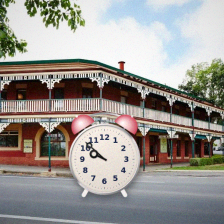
9:52
